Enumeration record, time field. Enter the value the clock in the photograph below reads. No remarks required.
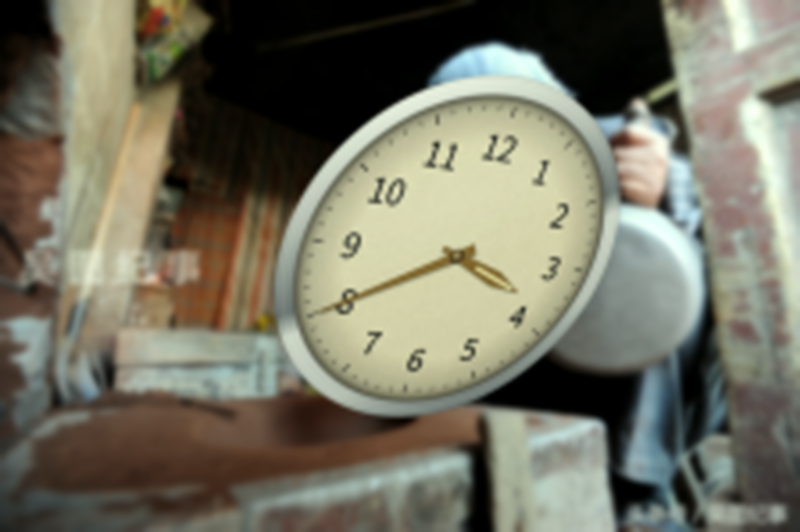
3:40
